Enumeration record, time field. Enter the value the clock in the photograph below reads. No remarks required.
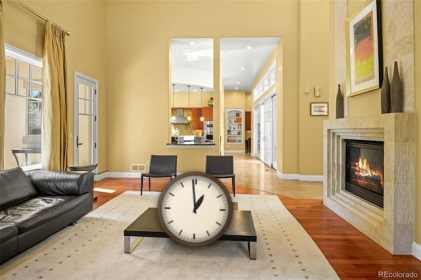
12:59
